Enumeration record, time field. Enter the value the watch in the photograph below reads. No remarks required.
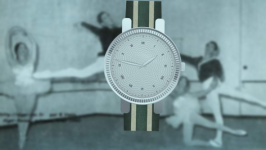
1:47
